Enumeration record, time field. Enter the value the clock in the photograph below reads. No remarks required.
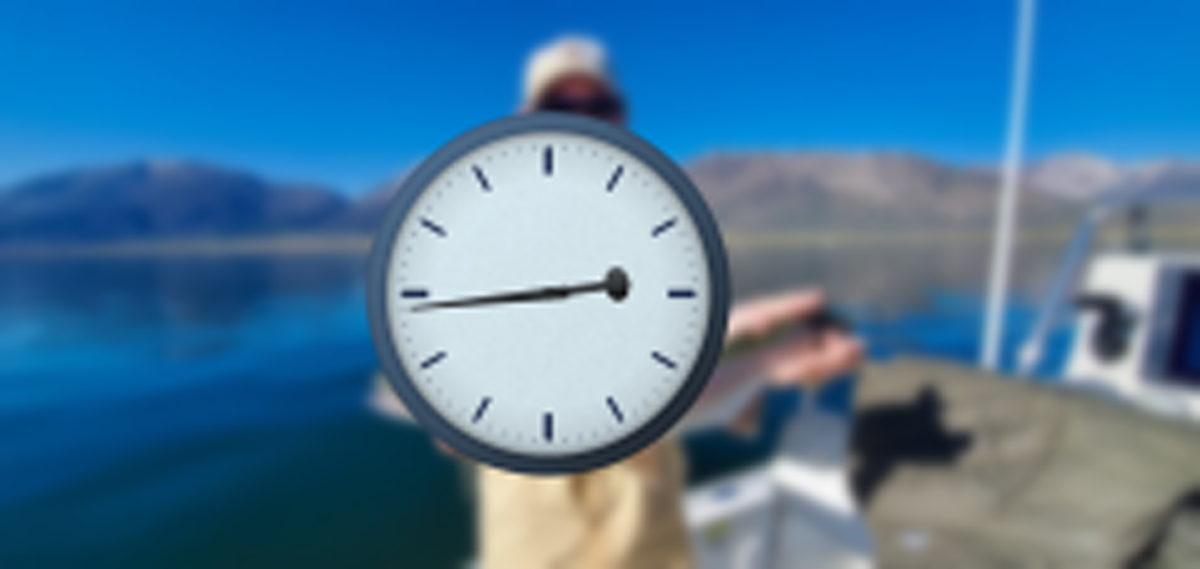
2:44
